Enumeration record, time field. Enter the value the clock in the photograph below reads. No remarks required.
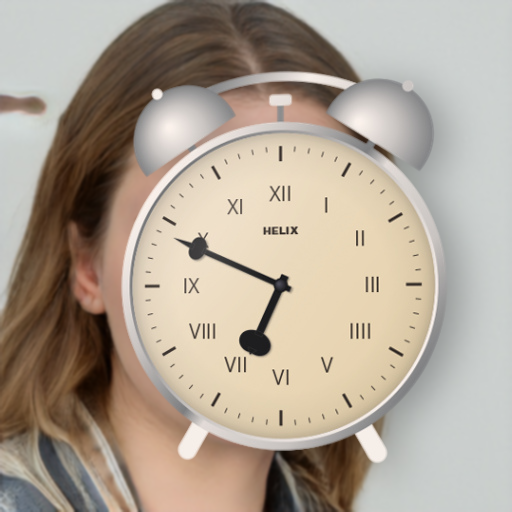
6:49
